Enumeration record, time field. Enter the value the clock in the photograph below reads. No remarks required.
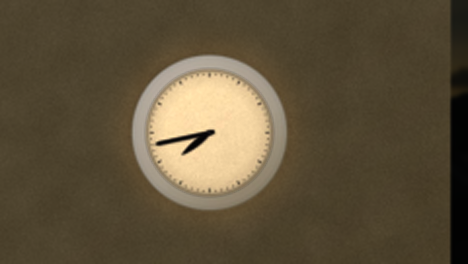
7:43
